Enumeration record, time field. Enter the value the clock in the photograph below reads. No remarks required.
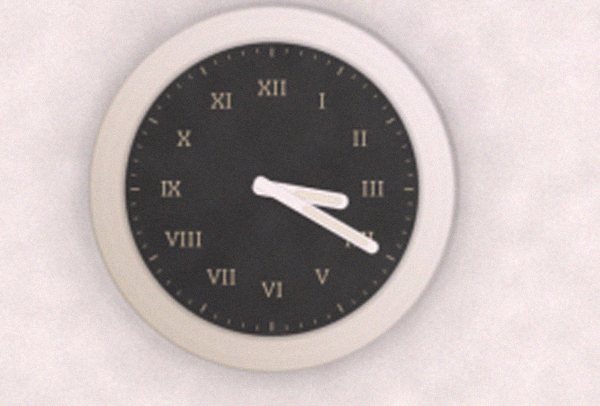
3:20
